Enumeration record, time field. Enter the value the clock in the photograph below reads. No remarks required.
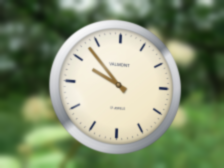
9:53
